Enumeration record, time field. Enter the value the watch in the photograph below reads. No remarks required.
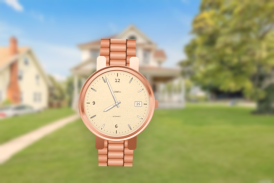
7:56
